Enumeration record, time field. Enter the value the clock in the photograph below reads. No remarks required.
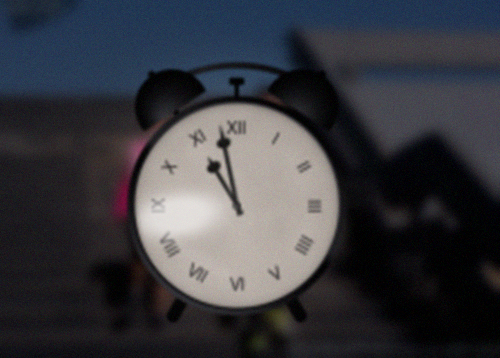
10:58
